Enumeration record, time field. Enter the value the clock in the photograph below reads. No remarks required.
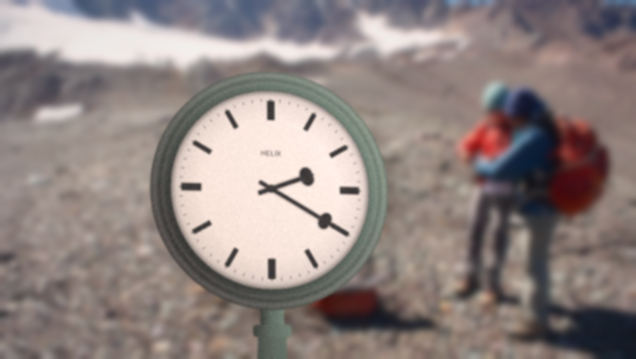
2:20
